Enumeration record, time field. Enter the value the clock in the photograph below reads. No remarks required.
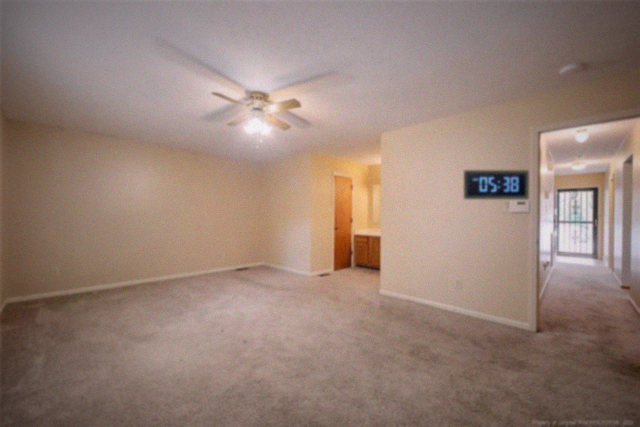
5:38
